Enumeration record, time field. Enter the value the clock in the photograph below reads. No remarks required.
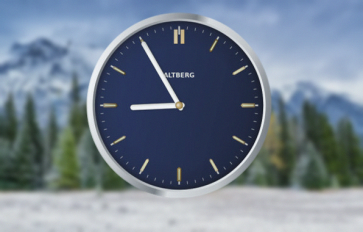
8:55
